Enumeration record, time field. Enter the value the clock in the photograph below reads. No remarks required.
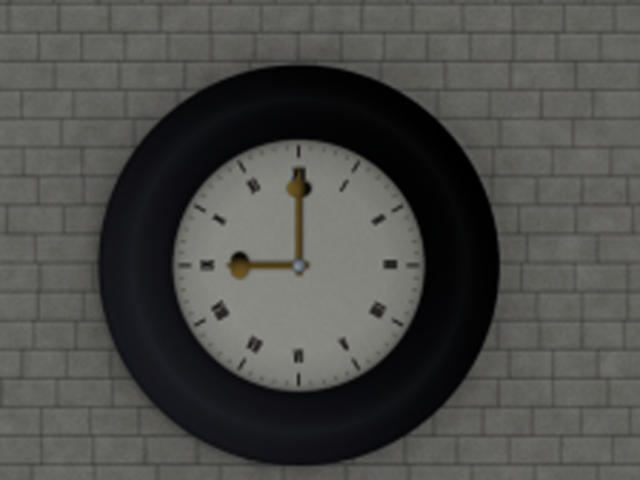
9:00
